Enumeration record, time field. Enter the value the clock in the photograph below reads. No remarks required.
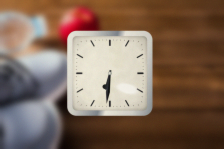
6:31
